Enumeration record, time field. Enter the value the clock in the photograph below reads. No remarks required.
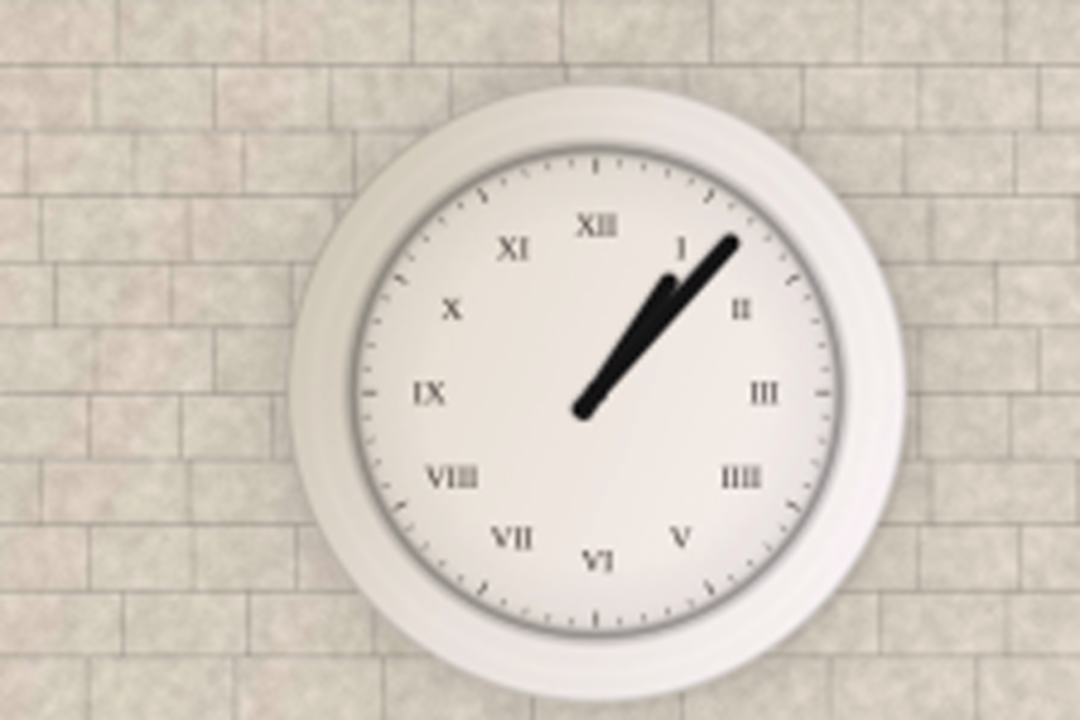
1:07
